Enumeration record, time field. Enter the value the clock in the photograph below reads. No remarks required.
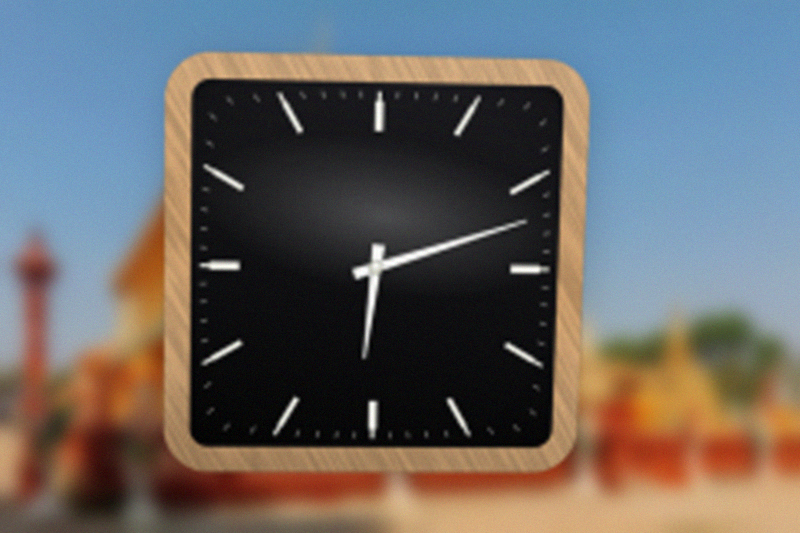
6:12
